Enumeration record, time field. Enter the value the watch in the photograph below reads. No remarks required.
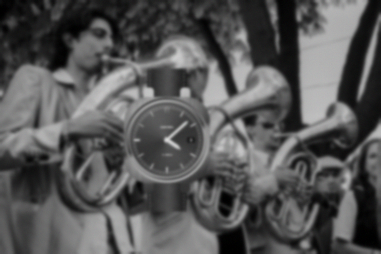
4:08
